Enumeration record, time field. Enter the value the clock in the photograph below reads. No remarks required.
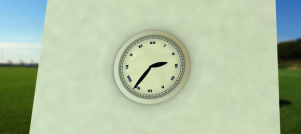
2:36
